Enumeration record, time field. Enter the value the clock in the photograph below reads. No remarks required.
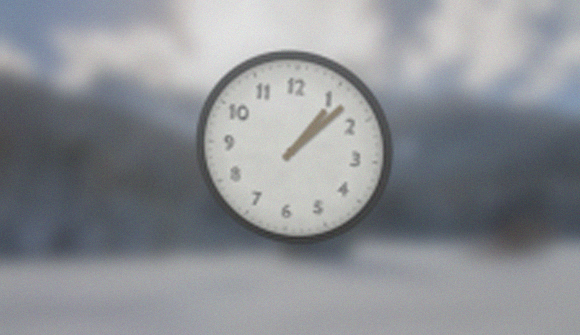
1:07
